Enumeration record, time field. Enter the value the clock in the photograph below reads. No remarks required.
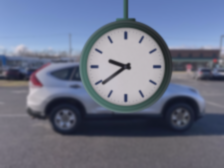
9:39
